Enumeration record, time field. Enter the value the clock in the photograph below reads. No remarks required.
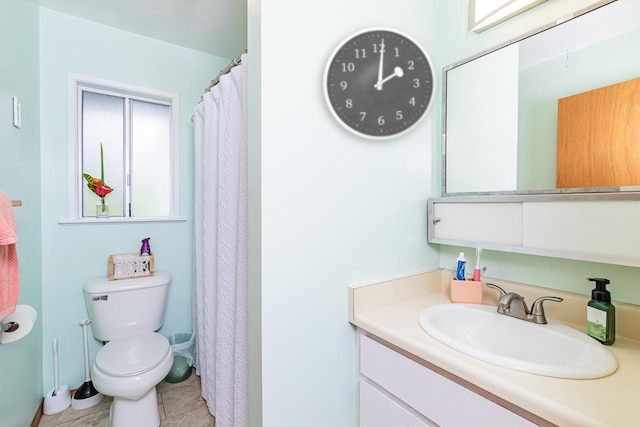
2:01
